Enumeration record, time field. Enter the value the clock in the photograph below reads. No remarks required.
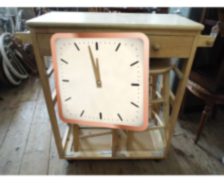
11:58
